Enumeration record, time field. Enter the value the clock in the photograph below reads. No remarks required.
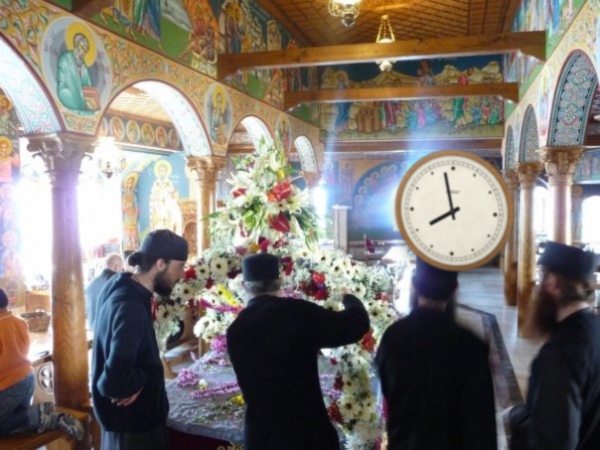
7:58
